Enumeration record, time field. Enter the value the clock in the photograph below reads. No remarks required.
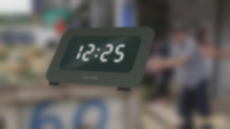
12:25
